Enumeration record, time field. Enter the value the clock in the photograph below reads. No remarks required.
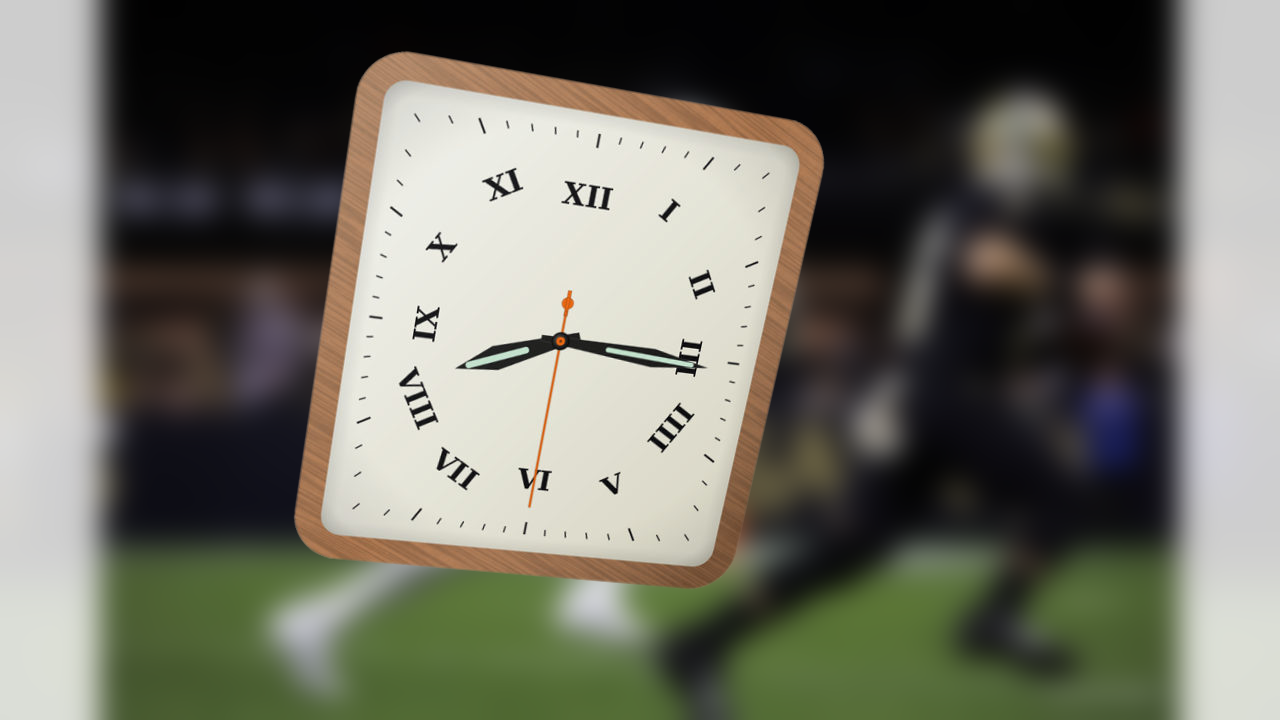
8:15:30
